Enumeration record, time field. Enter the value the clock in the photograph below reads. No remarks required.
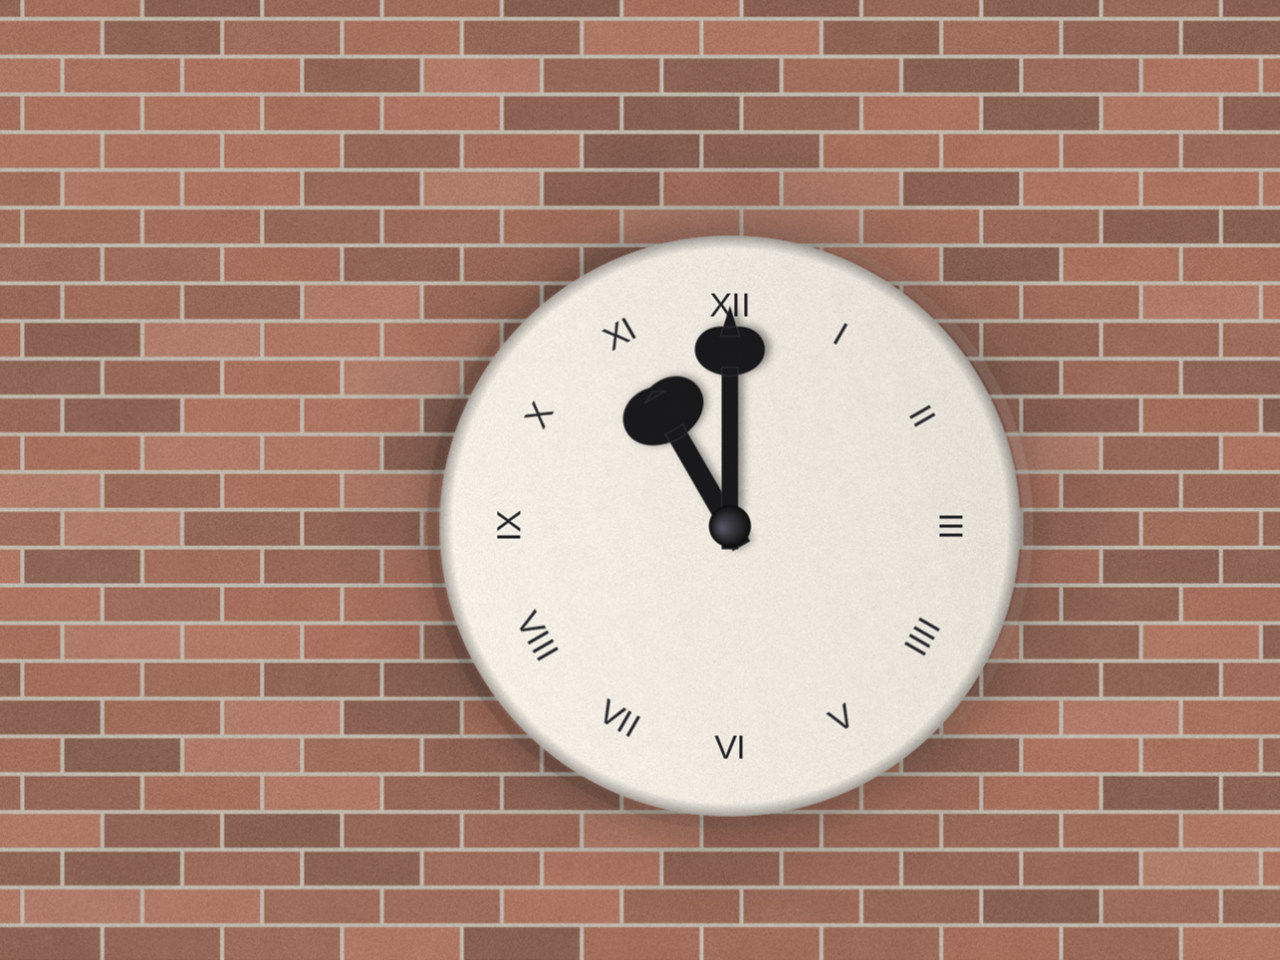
11:00
